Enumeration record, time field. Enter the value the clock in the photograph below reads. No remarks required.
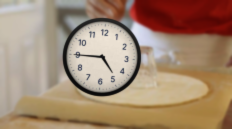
4:45
